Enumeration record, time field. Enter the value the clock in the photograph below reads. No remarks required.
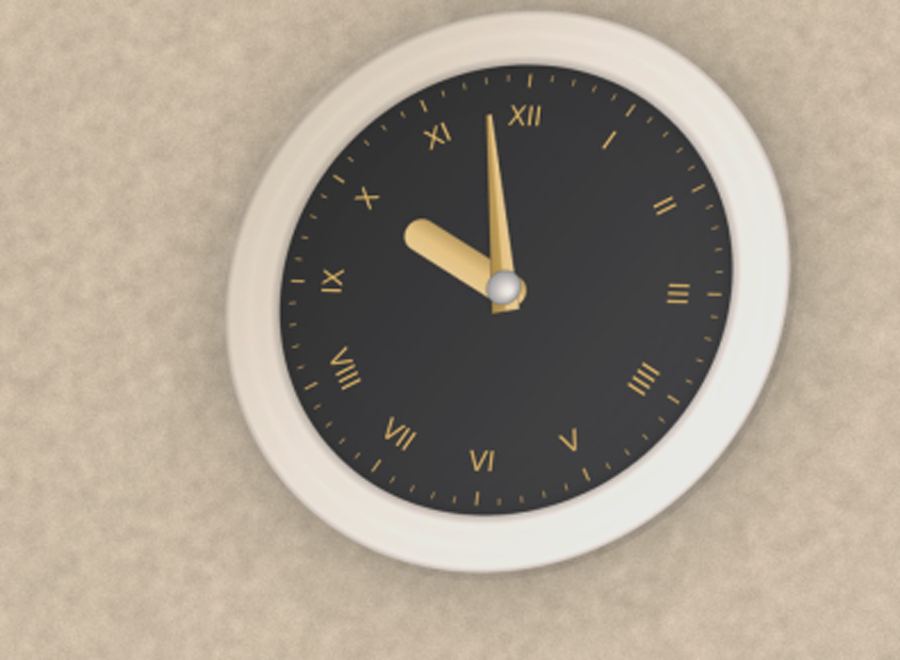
9:58
